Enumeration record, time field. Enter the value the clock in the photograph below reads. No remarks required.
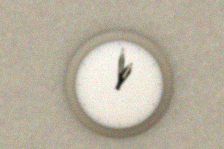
1:01
